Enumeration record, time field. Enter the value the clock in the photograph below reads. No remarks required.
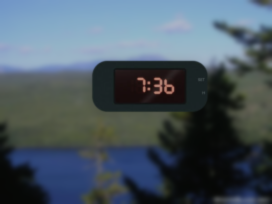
7:36
